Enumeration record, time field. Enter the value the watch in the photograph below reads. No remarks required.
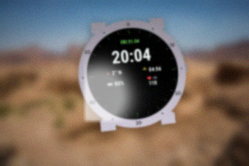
20:04
